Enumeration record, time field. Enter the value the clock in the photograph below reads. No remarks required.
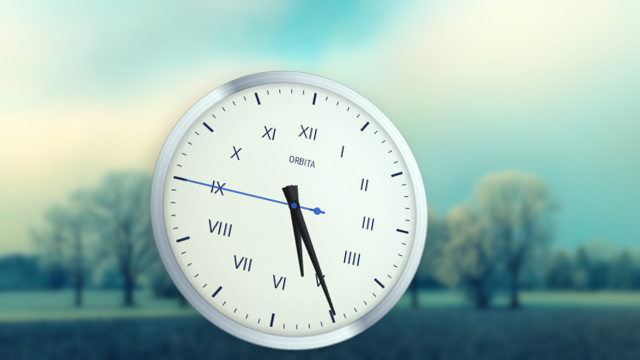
5:24:45
